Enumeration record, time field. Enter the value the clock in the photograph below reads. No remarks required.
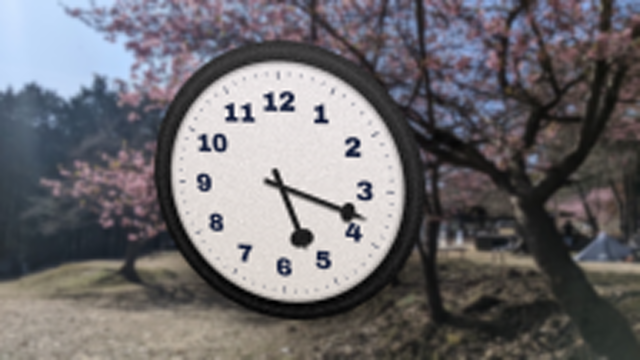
5:18
